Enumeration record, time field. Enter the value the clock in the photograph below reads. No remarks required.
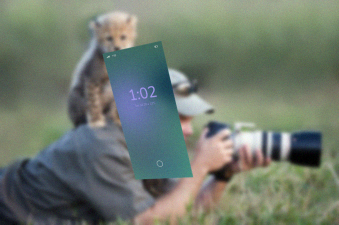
1:02
